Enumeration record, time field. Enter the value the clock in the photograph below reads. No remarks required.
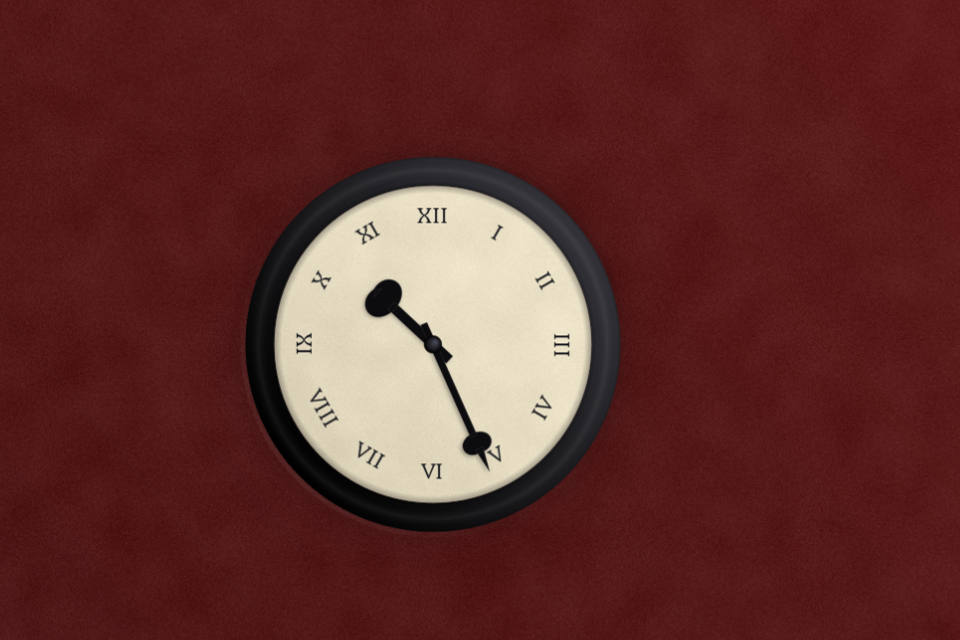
10:26
